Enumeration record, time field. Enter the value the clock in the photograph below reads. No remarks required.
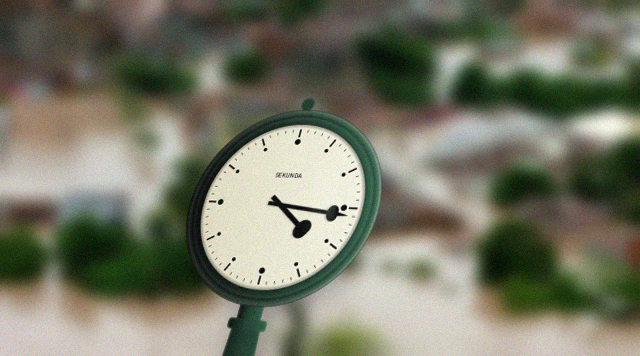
4:16
